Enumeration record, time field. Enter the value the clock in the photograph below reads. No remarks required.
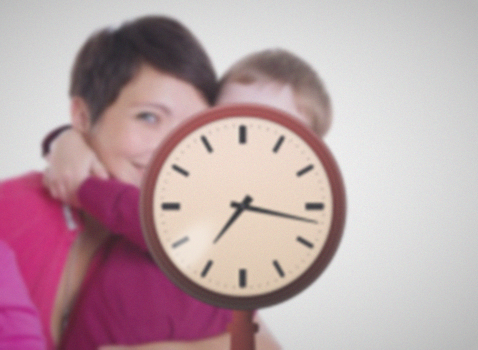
7:17
